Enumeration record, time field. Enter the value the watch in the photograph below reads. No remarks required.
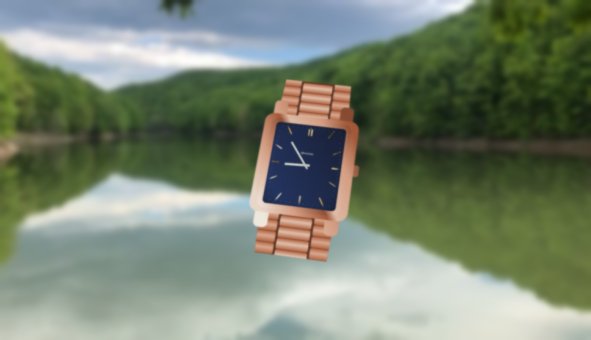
8:54
